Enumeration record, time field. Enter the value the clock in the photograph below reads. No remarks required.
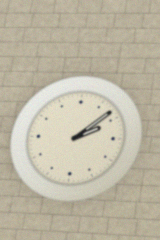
2:08
